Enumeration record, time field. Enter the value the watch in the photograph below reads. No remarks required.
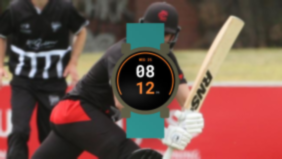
8:12
